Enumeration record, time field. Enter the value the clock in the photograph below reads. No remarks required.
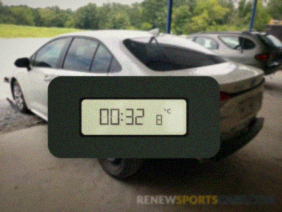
0:32
